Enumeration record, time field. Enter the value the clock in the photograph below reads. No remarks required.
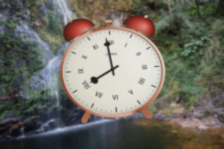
7:59
